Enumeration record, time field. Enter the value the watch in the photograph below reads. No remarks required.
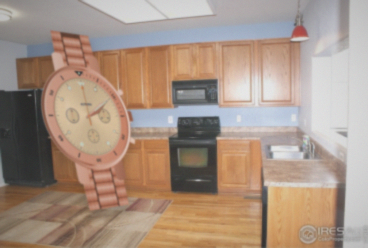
2:10
